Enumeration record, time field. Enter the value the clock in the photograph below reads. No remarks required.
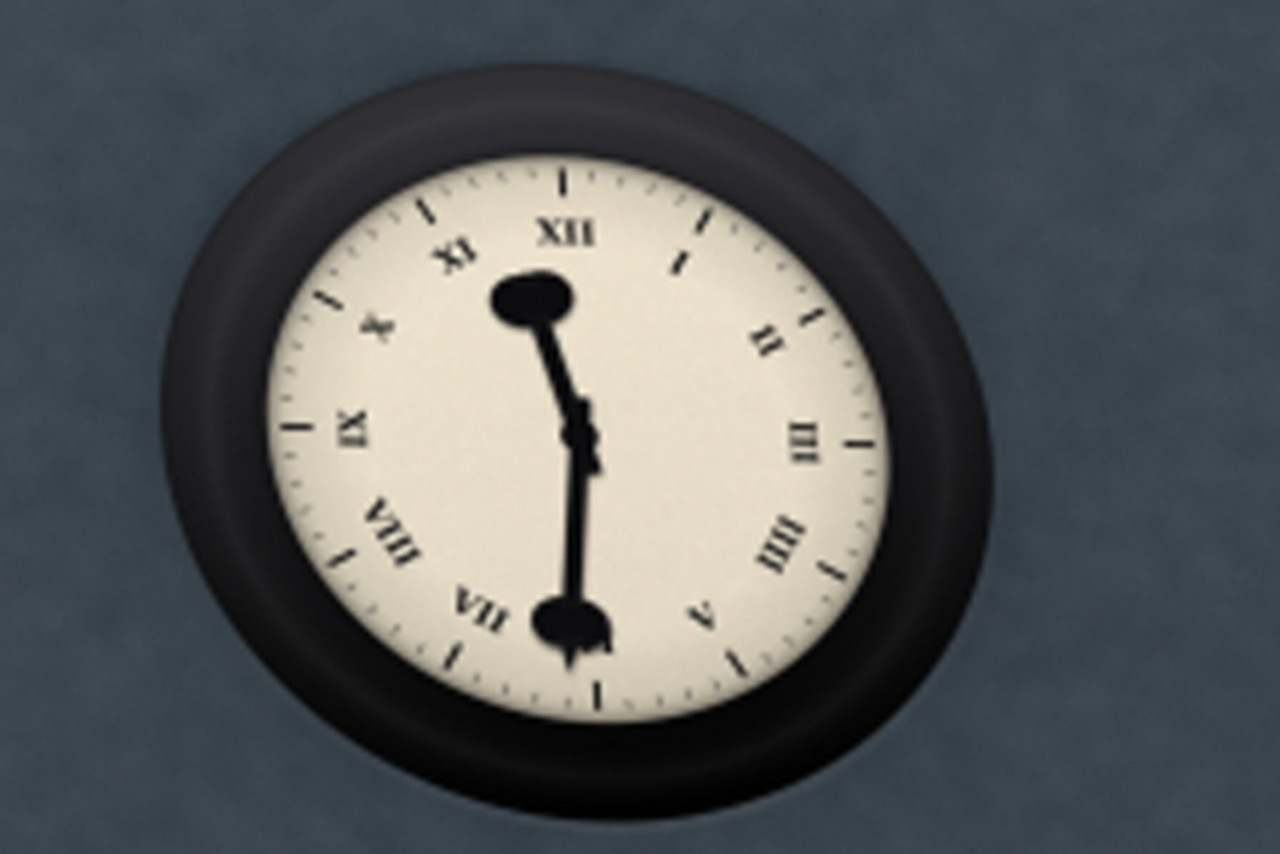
11:31
